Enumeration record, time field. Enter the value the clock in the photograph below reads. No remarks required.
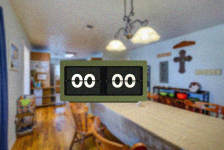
0:00
